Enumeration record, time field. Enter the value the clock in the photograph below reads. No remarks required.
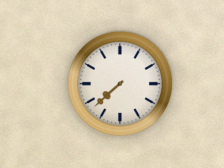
7:38
